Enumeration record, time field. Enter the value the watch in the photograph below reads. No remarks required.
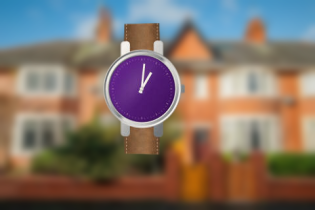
1:01
